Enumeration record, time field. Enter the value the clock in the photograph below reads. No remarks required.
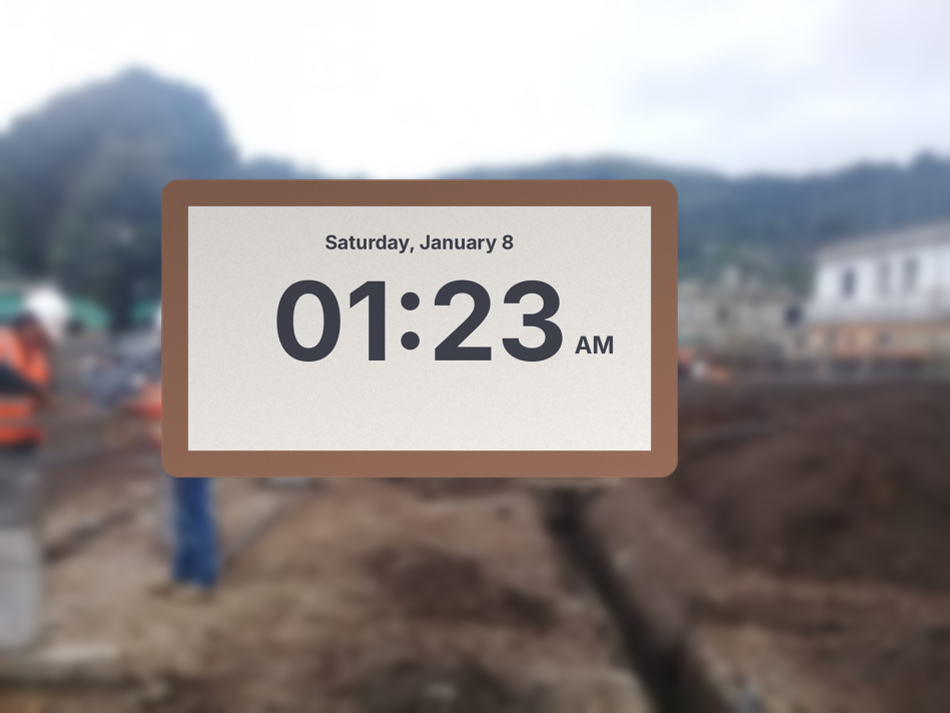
1:23
